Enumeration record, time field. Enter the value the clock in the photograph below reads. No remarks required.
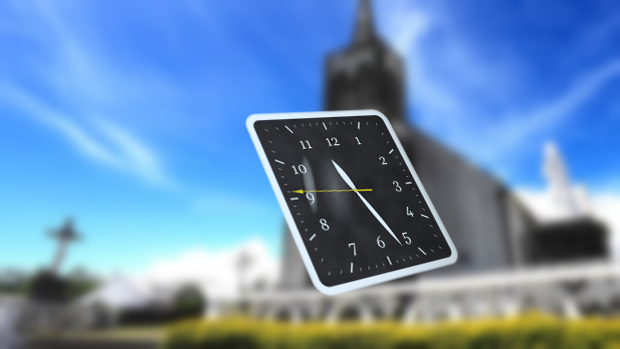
11:26:46
